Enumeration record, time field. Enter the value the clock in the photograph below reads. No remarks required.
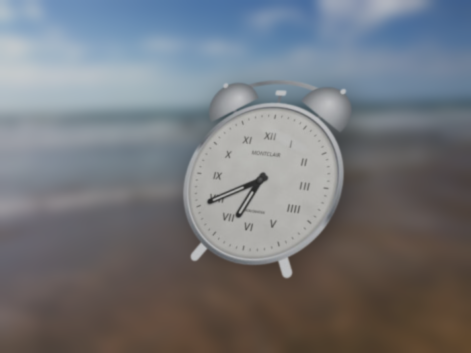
6:40
